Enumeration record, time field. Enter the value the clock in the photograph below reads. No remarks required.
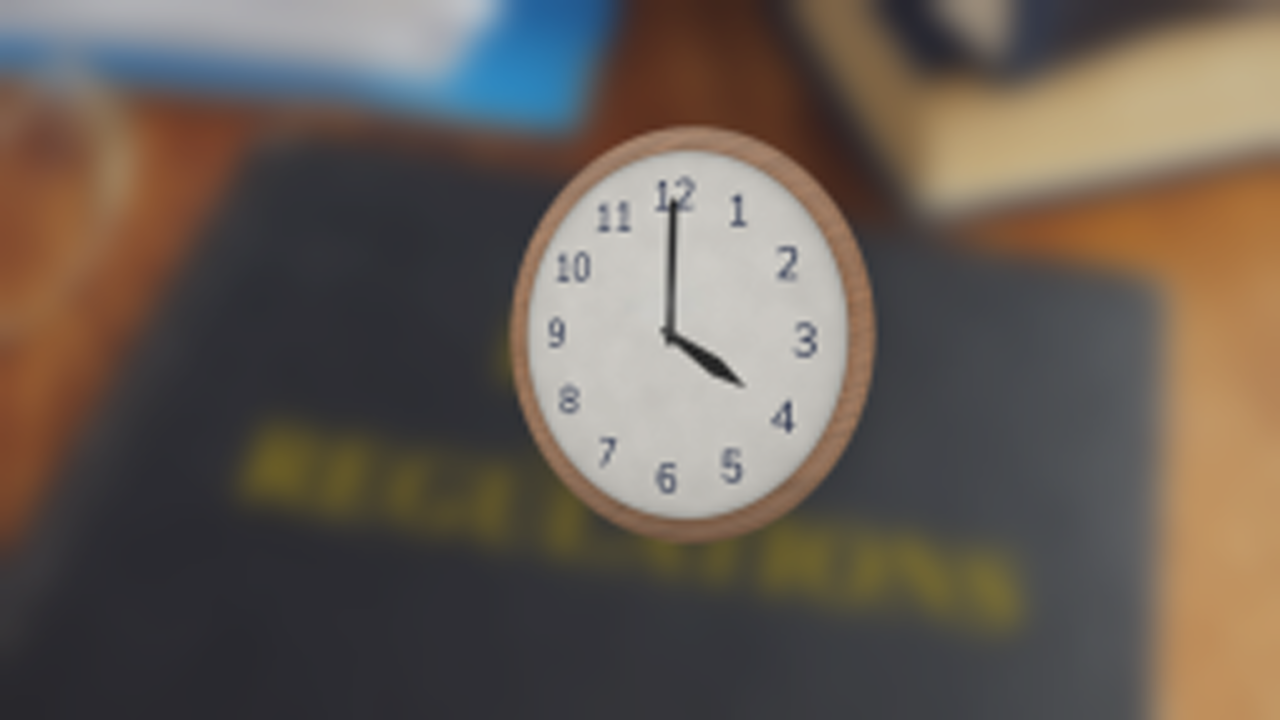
4:00
